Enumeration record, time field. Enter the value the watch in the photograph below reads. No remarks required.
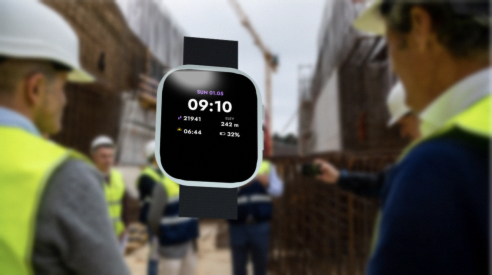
9:10
